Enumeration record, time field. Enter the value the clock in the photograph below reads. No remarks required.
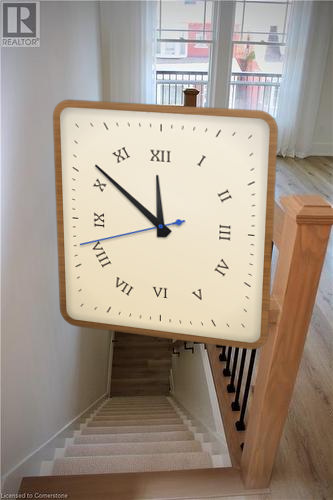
11:51:42
